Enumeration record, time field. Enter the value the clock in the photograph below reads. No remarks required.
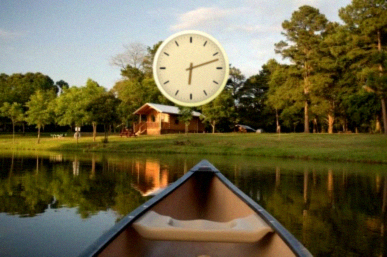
6:12
